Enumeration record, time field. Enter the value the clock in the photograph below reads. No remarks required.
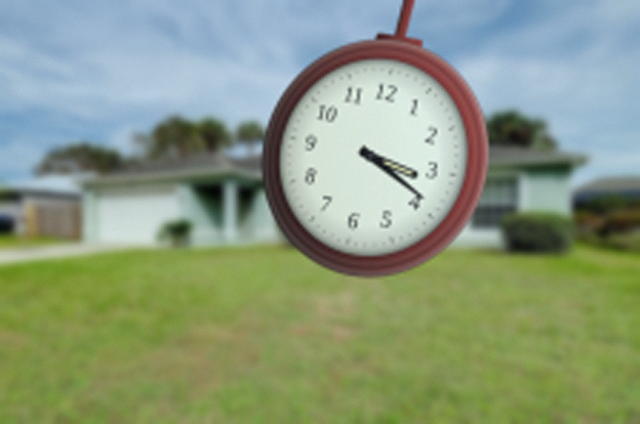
3:19
